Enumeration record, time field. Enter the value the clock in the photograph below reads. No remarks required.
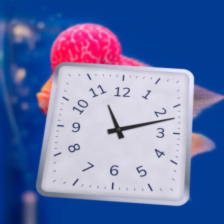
11:12
